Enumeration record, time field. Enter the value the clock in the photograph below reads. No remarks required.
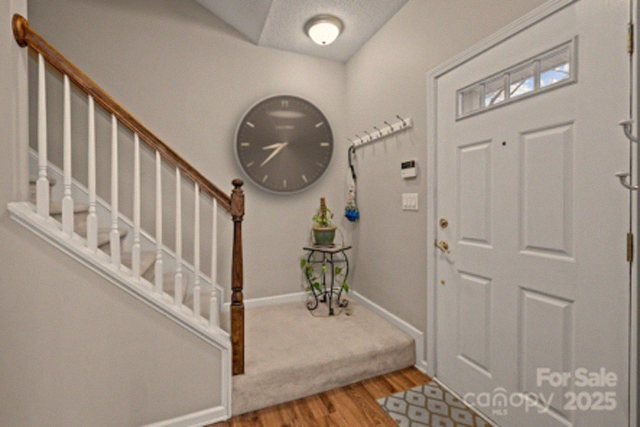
8:38
